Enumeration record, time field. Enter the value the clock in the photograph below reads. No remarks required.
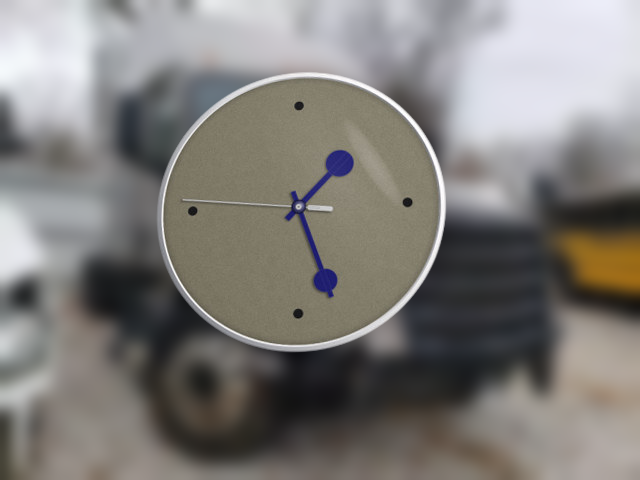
1:26:46
